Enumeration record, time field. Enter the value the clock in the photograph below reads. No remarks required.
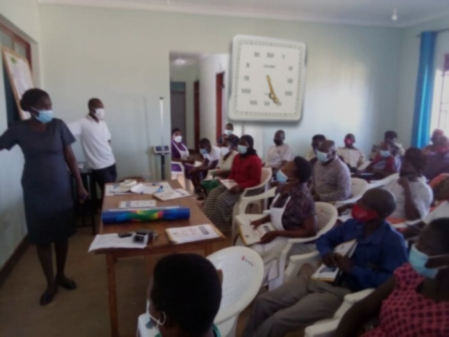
5:26
